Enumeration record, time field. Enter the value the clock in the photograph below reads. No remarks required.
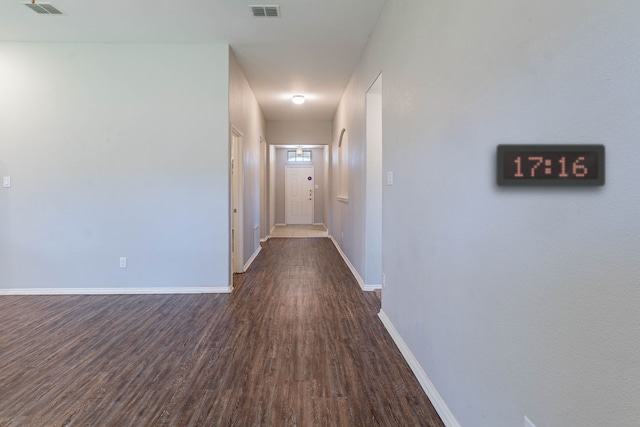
17:16
